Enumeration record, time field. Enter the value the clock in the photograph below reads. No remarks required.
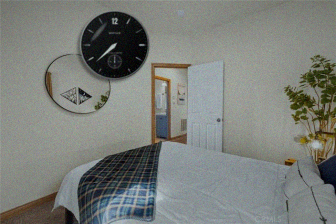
7:38
